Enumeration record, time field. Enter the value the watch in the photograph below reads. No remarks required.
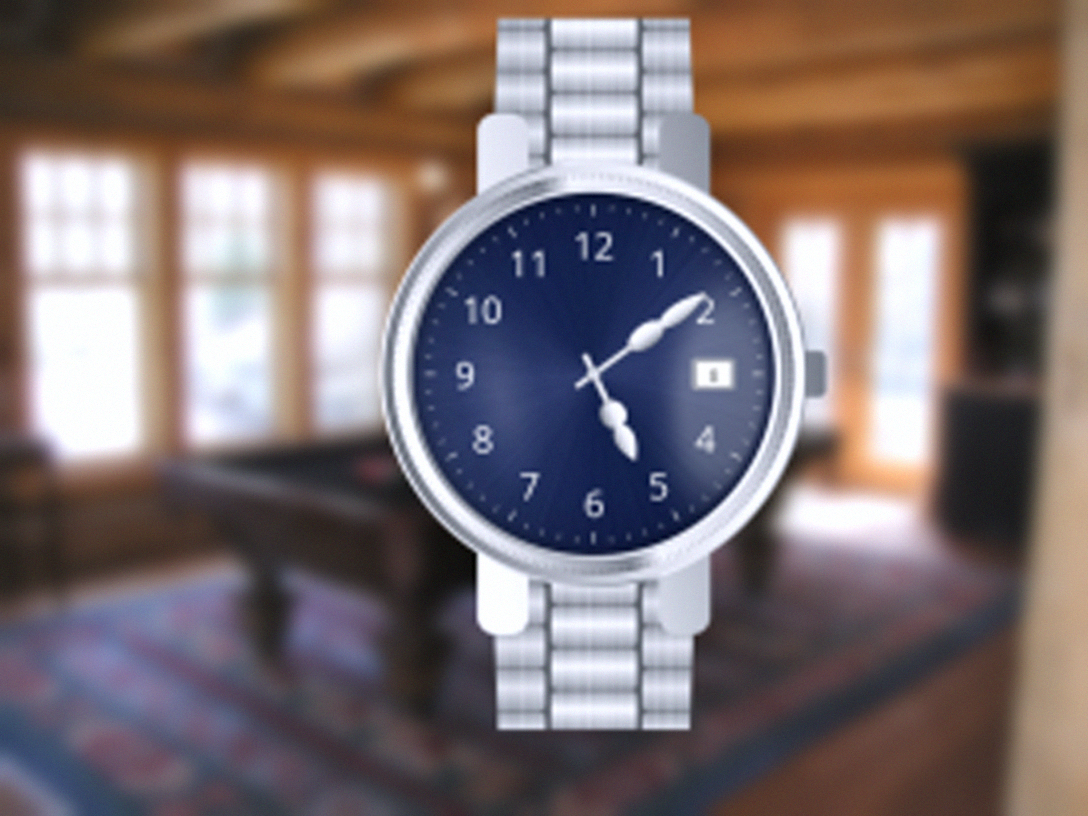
5:09
